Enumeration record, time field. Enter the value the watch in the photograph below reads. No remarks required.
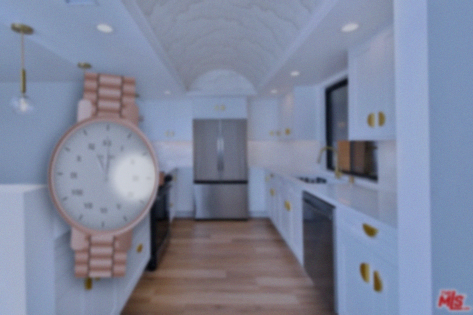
11:00
